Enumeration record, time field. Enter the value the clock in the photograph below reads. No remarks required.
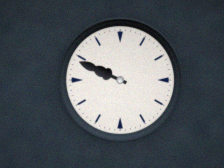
9:49
